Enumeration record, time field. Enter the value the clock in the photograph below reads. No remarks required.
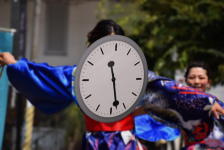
11:28
